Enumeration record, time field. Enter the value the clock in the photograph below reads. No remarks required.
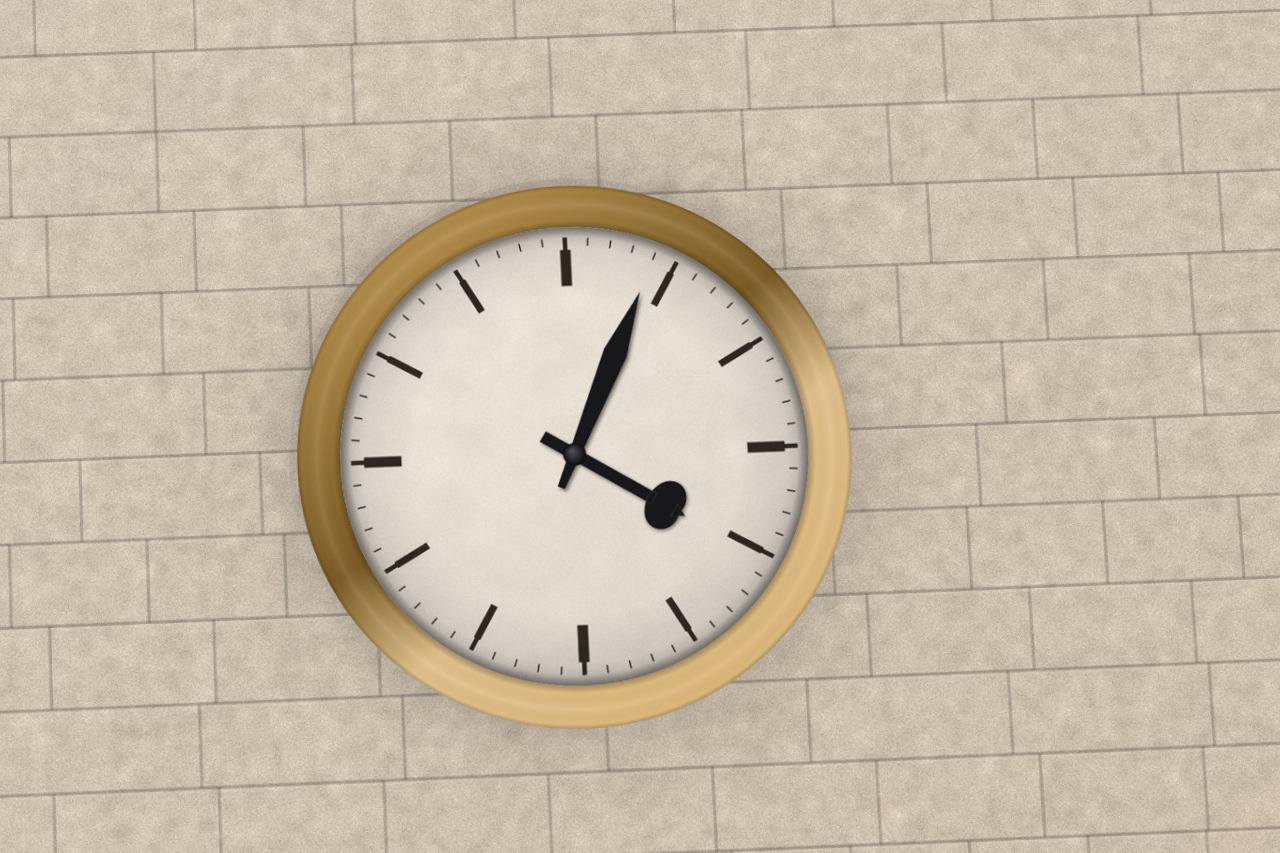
4:04
